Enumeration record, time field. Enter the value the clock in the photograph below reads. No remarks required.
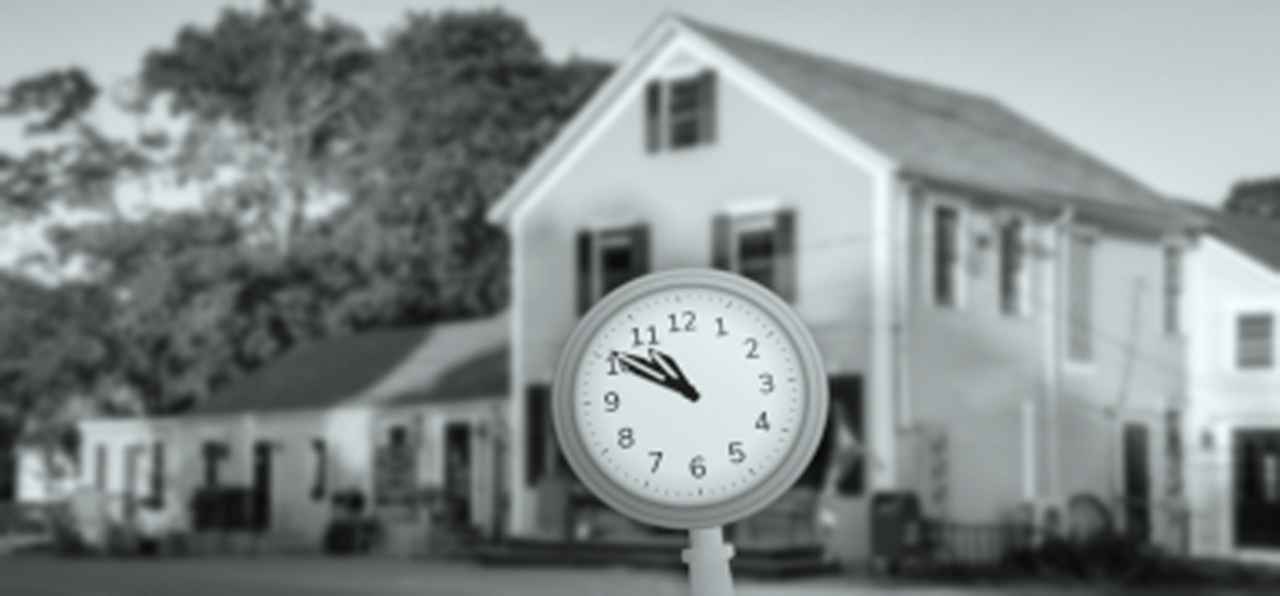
10:51
